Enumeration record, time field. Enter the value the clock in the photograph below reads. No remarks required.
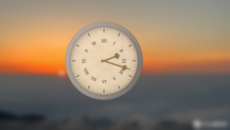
2:18
